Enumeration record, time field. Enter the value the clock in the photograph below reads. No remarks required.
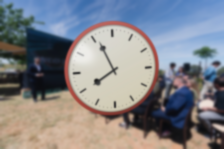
7:56
